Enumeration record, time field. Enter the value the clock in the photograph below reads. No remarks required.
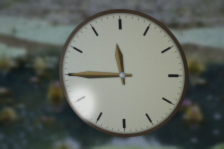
11:45
